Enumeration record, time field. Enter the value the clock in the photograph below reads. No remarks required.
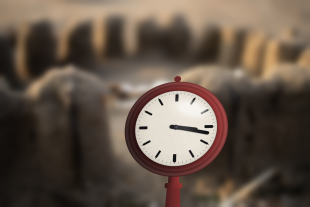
3:17
